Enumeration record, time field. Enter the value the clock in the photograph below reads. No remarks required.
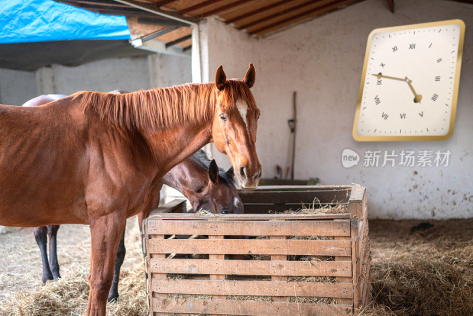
4:47
